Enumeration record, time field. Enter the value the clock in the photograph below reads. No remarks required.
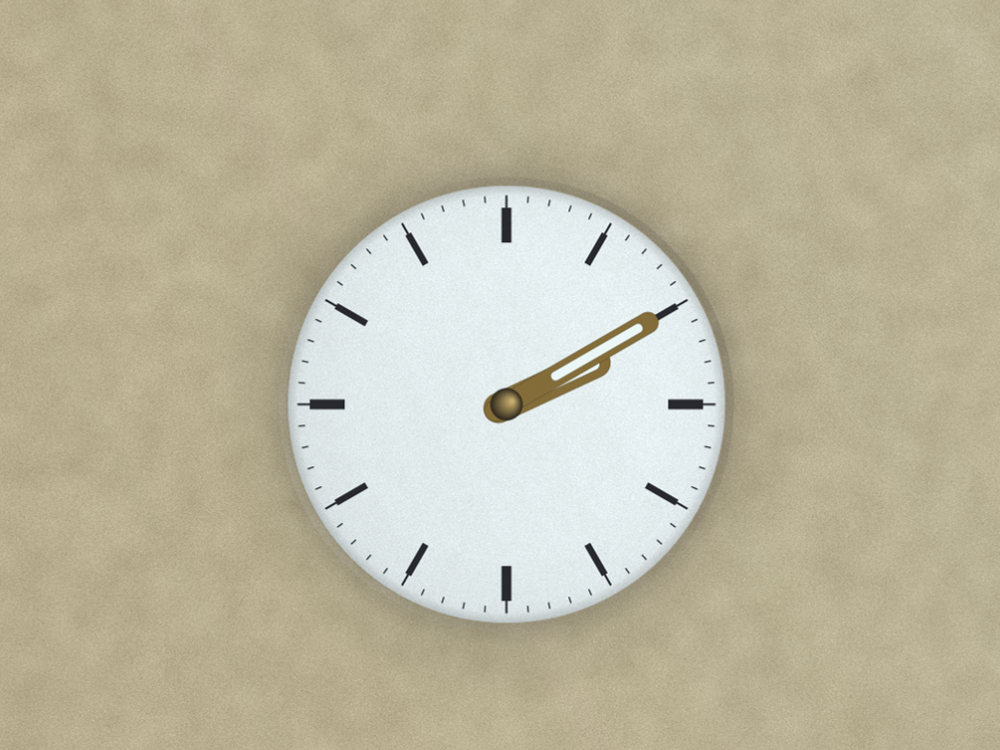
2:10
